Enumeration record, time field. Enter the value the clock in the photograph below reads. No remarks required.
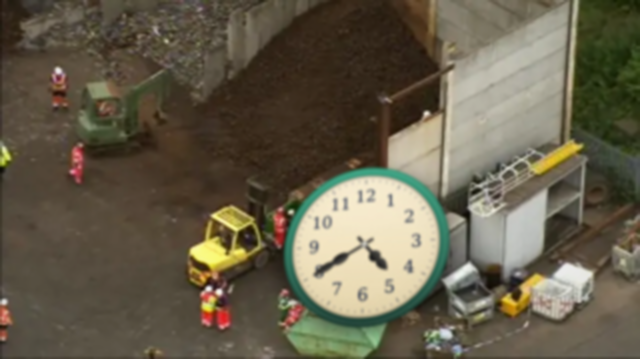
4:40
